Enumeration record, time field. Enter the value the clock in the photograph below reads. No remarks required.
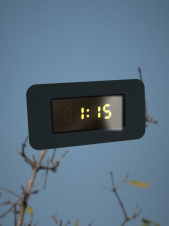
1:15
